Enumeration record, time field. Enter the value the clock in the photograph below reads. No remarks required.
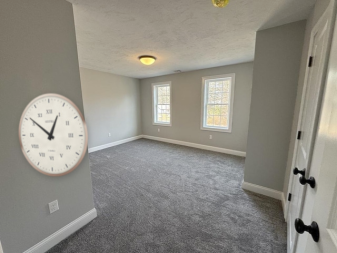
12:51
